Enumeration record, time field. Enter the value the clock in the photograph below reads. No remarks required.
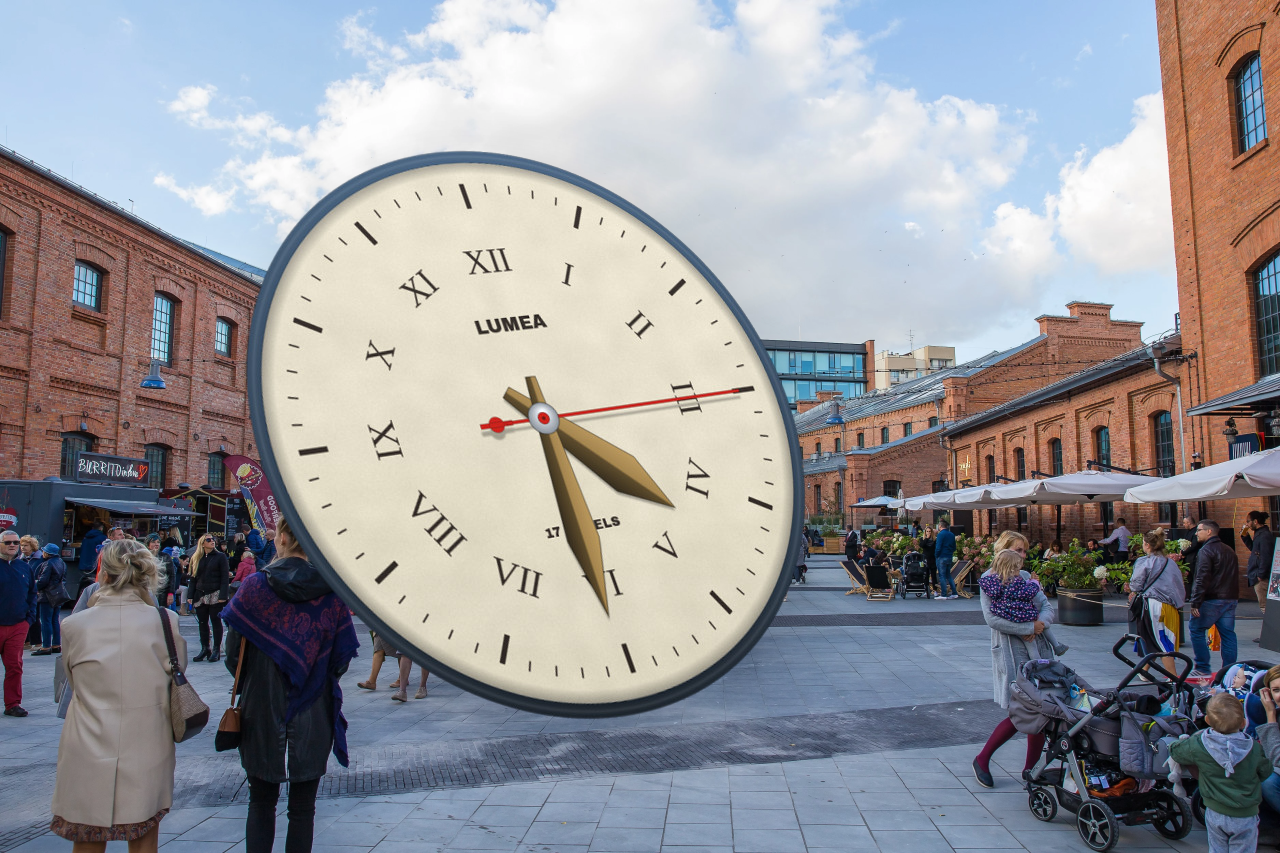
4:30:15
